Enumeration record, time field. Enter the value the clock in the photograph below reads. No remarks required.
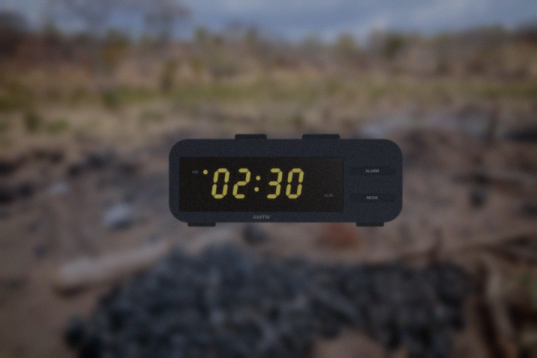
2:30
